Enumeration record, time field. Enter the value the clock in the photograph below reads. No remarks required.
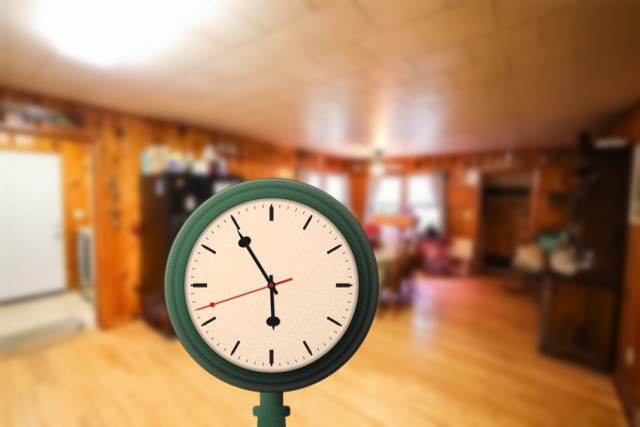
5:54:42
